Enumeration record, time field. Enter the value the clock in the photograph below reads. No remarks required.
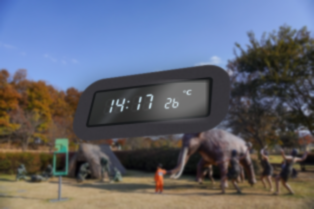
14:17
